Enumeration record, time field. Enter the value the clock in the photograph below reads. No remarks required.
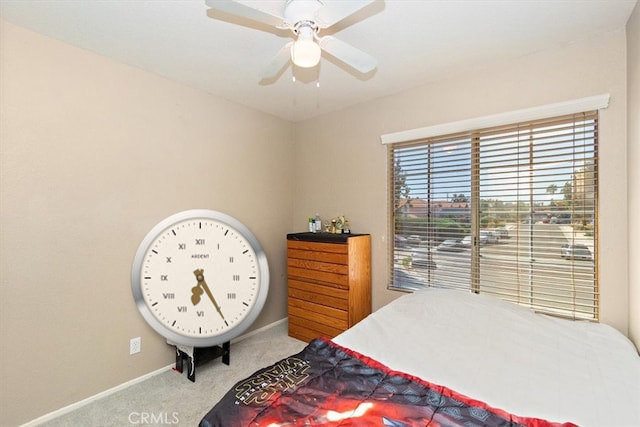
6:25
